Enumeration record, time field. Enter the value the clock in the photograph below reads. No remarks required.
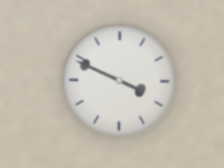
3:49
